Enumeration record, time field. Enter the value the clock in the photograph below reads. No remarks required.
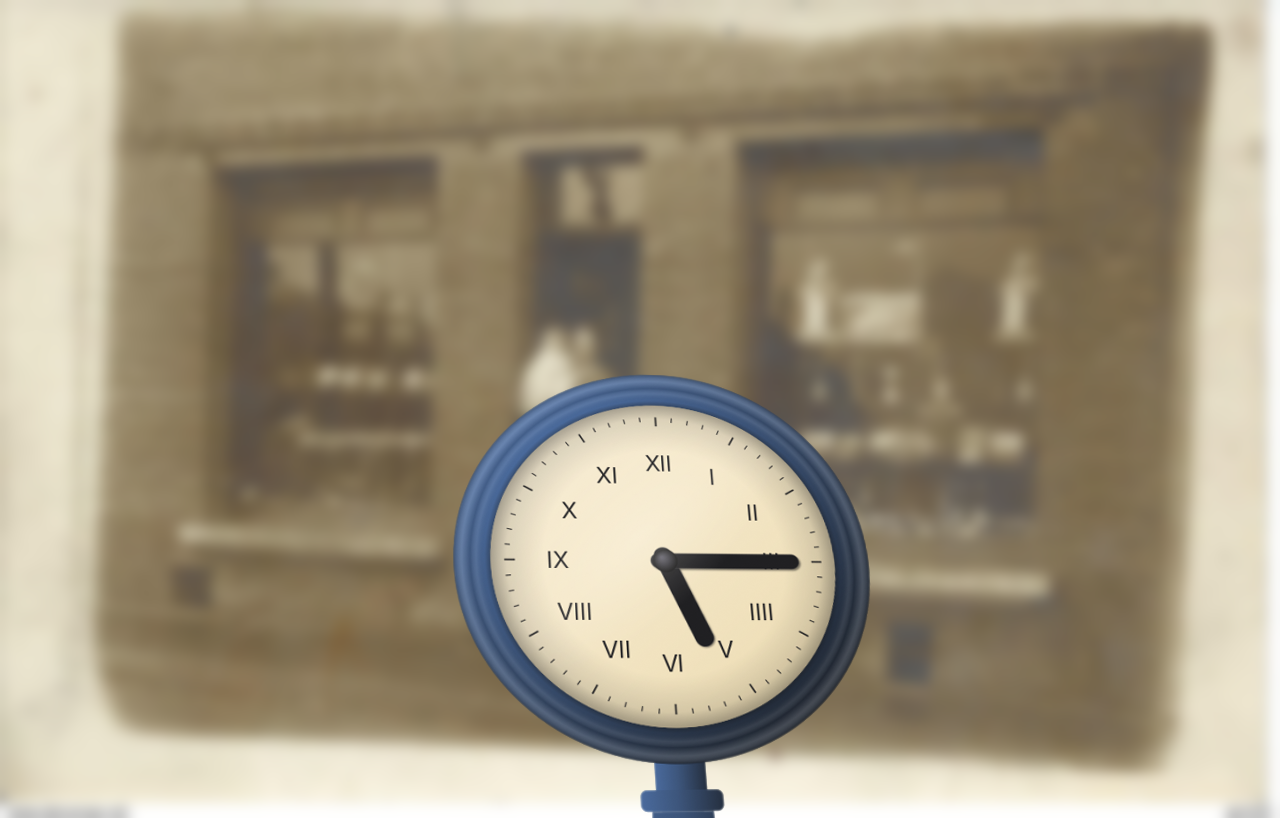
5:15
